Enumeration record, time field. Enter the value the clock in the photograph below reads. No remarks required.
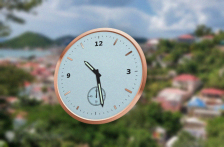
10:28
